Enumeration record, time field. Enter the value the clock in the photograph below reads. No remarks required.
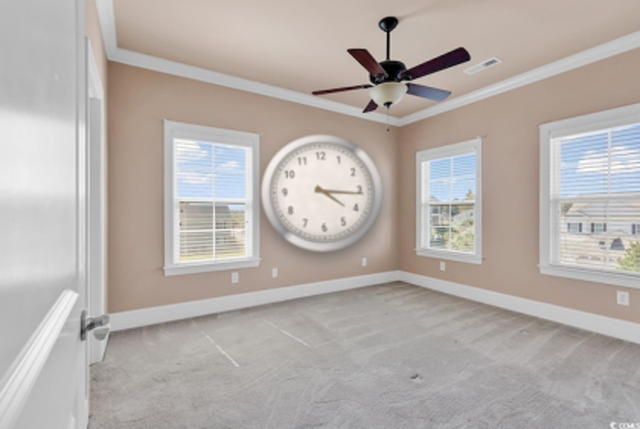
4:16
